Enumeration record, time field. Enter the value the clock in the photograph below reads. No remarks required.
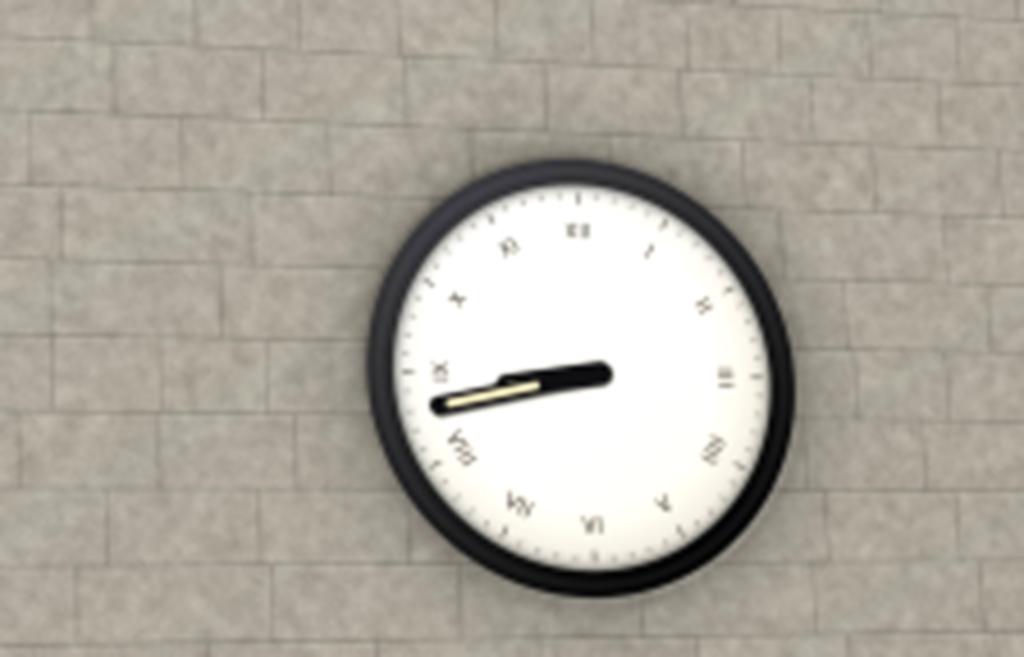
8:43
